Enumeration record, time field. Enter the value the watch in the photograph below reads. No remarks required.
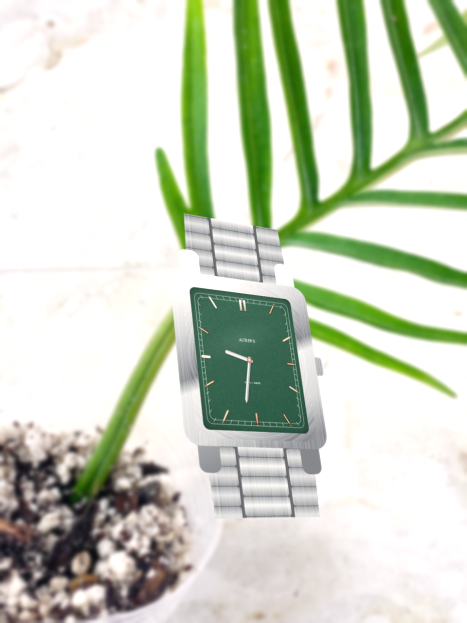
9:32
